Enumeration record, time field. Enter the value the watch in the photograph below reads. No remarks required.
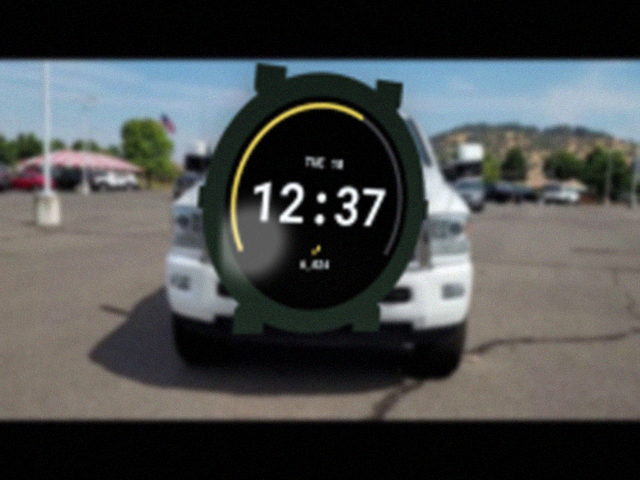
12:37
